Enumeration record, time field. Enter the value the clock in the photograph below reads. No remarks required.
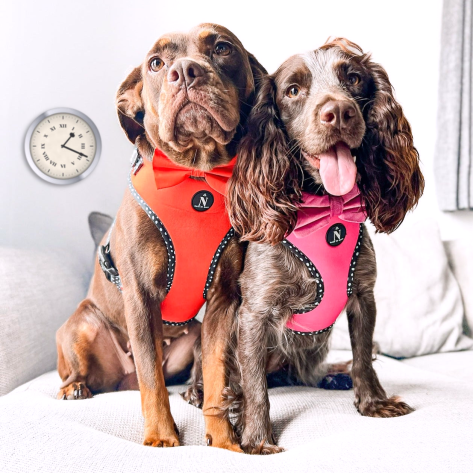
1:19
